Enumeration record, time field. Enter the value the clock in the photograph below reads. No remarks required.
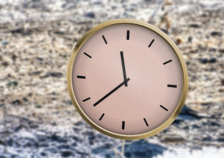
11:38
